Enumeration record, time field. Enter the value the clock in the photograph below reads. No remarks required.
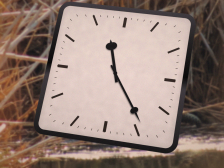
11:24
